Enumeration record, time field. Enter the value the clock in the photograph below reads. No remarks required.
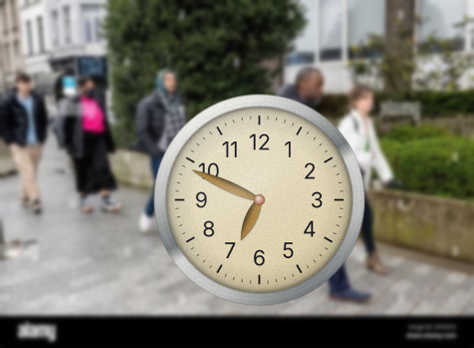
6:49
